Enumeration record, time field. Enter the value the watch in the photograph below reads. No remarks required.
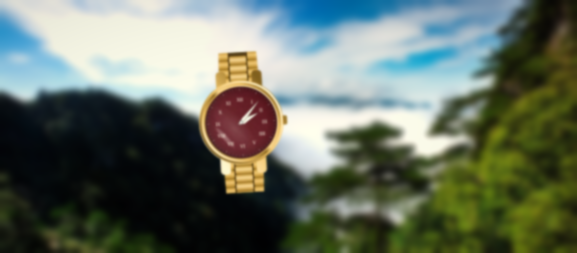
2:07
